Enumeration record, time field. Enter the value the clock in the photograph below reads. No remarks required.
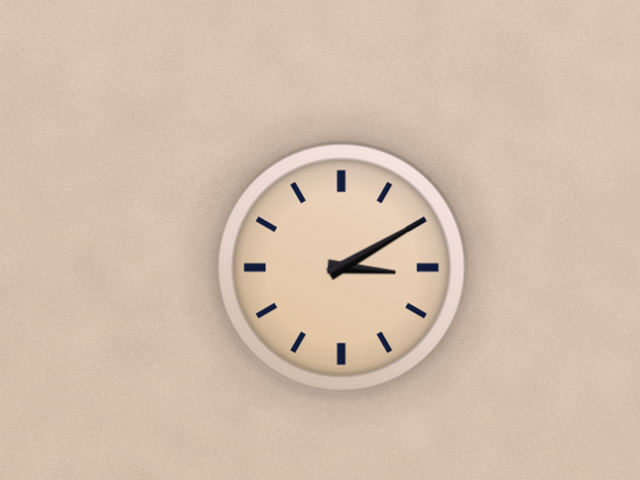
3:10
